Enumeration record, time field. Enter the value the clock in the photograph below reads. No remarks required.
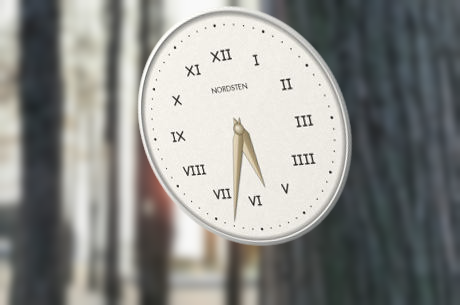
5:33
